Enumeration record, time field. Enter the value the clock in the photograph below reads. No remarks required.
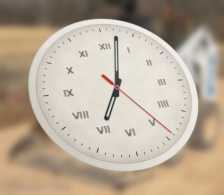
7:02:24
